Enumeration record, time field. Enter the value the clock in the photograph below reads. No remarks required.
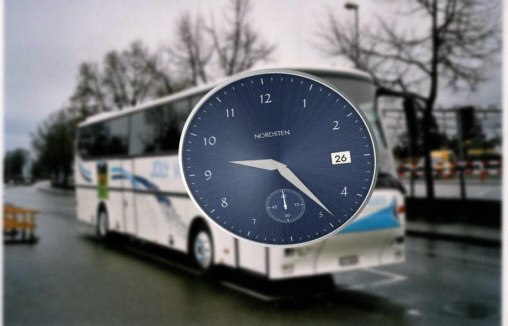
9:24
